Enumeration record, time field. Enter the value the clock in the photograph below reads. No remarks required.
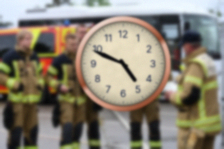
4:49
